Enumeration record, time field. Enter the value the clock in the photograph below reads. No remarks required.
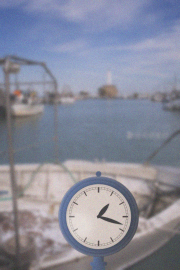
1:18
